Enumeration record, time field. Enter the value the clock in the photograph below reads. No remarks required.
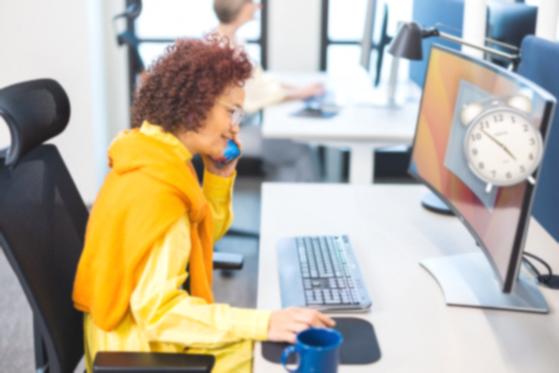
4:53
